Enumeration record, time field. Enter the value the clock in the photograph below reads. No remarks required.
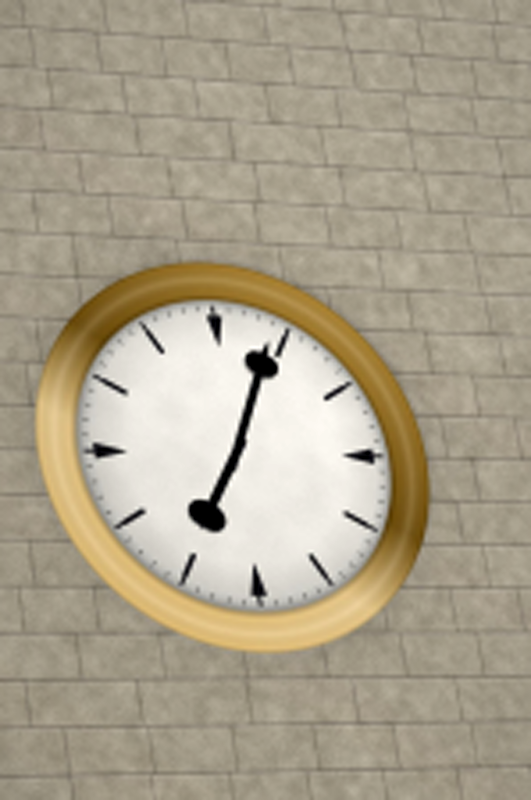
7:04
